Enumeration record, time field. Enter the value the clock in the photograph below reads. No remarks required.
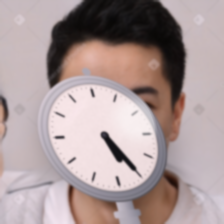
5:25
